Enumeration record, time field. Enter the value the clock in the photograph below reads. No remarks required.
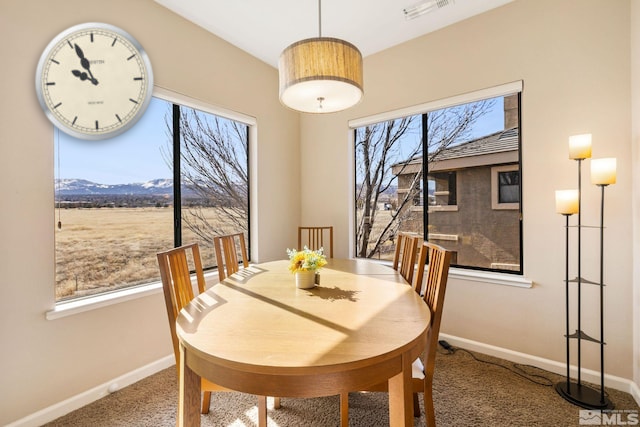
9:56
